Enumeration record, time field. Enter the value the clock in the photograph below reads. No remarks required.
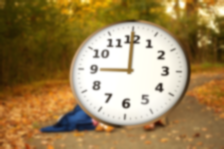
9:00
